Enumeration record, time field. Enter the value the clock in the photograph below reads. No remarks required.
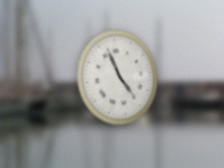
4:57
